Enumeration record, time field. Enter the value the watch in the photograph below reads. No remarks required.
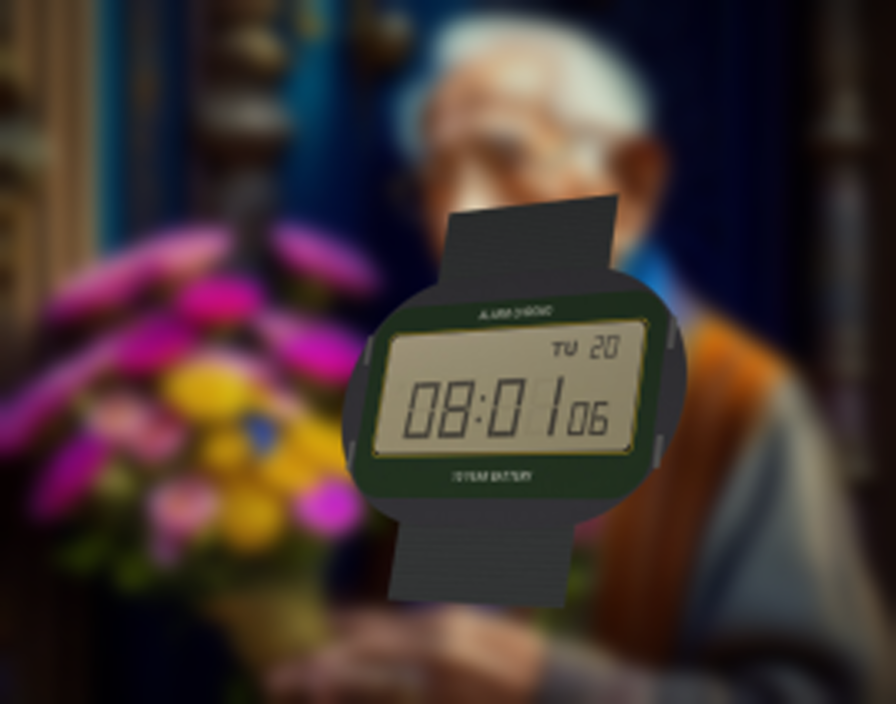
8:01:06
